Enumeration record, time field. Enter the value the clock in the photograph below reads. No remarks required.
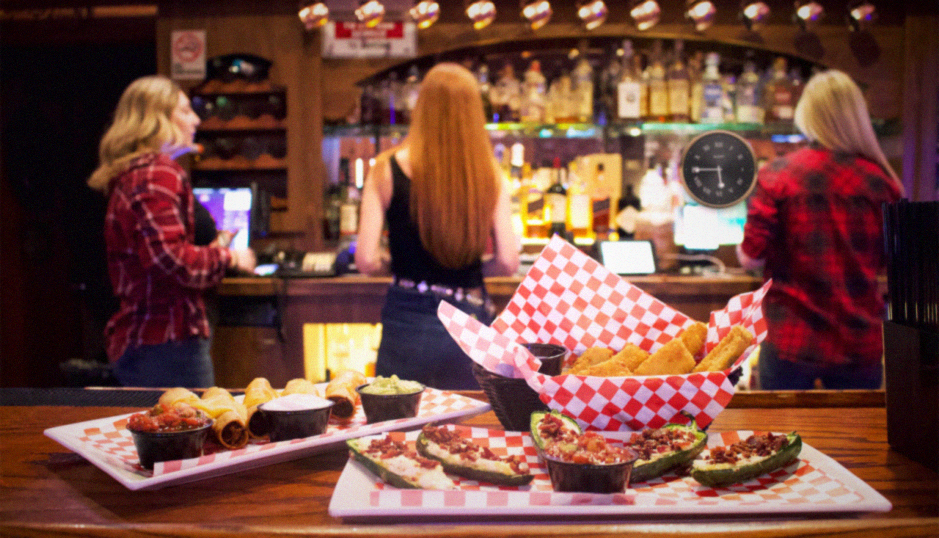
5:45
